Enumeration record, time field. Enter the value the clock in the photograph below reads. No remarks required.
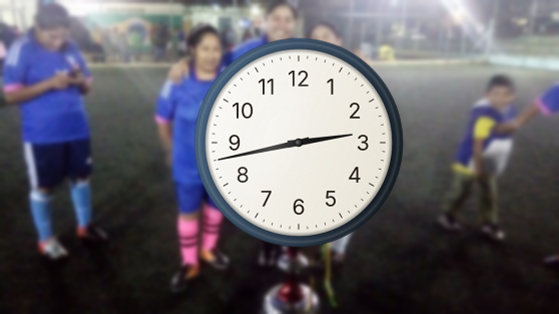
2:43
